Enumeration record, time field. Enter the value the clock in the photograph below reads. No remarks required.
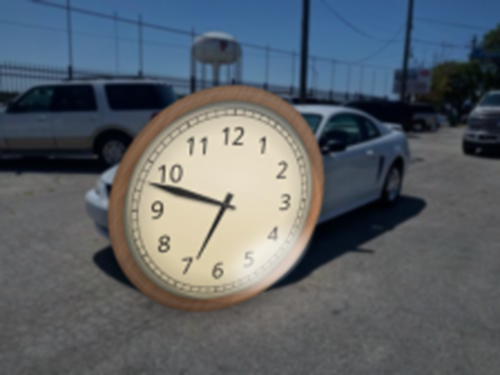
6:48
